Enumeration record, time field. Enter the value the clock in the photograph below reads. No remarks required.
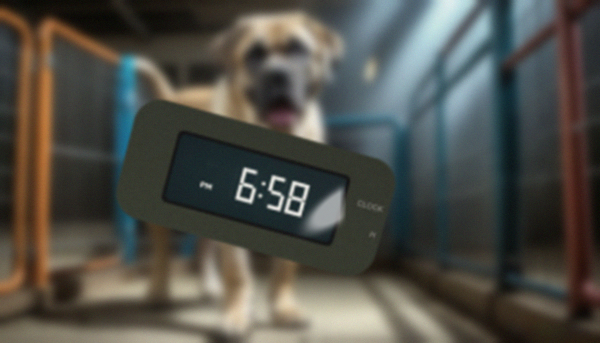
6:58
